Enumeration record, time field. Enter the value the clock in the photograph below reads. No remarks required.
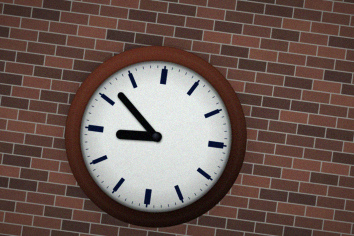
8:52
